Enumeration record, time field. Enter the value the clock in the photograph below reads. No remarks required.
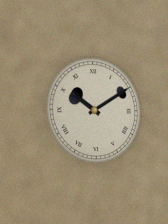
10:10
